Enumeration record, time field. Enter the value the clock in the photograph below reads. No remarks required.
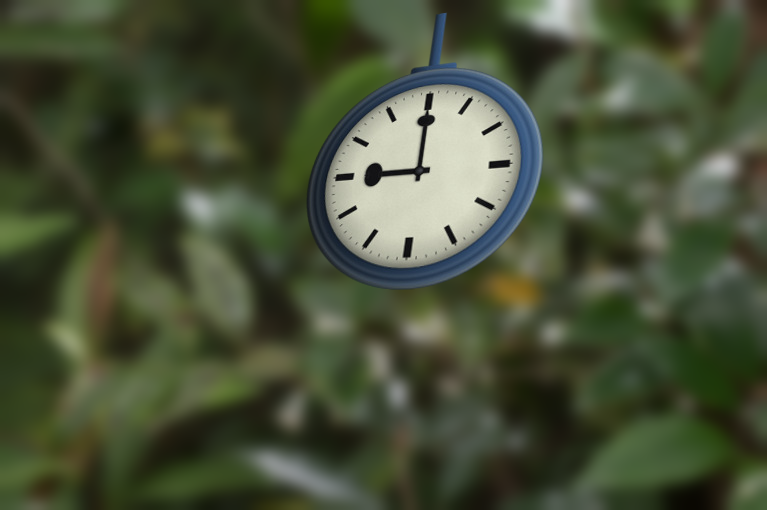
9:00
